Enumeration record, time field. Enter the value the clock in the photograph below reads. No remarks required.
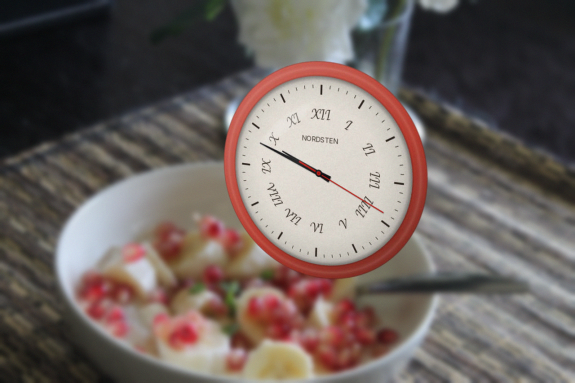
9:48:19
